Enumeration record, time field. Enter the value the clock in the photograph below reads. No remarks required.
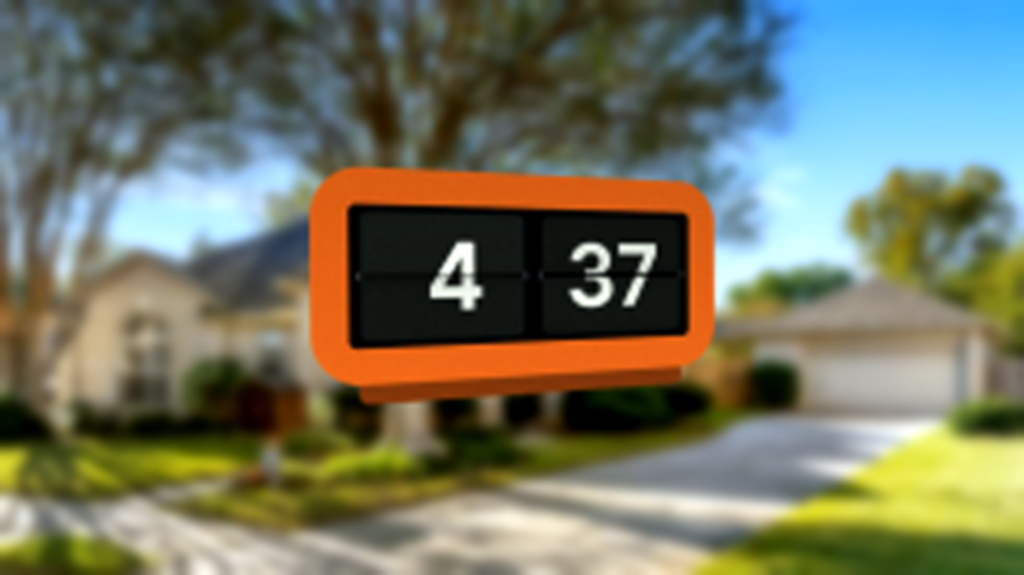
4:37
